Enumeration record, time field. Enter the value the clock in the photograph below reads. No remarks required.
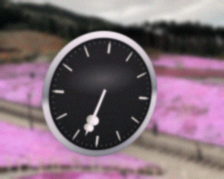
6:33
